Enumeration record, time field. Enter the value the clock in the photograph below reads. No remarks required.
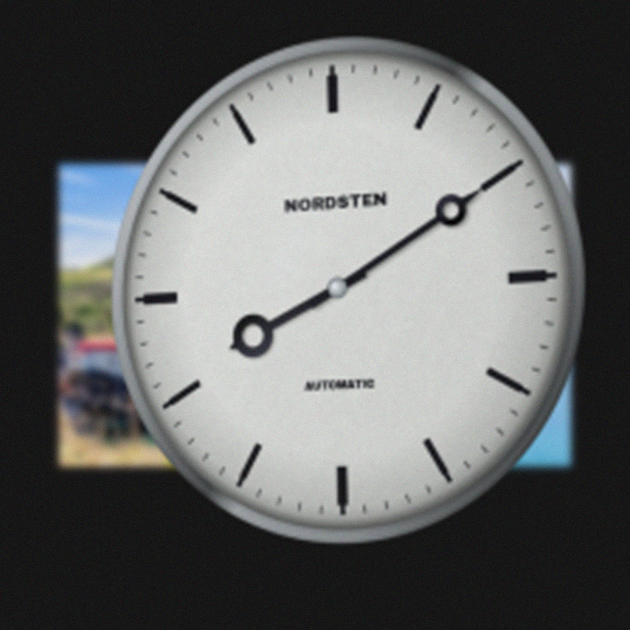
8:10
